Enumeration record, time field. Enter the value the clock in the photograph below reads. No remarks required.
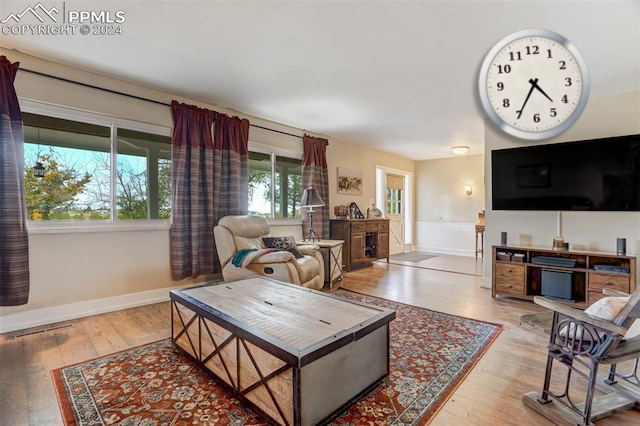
4:35
